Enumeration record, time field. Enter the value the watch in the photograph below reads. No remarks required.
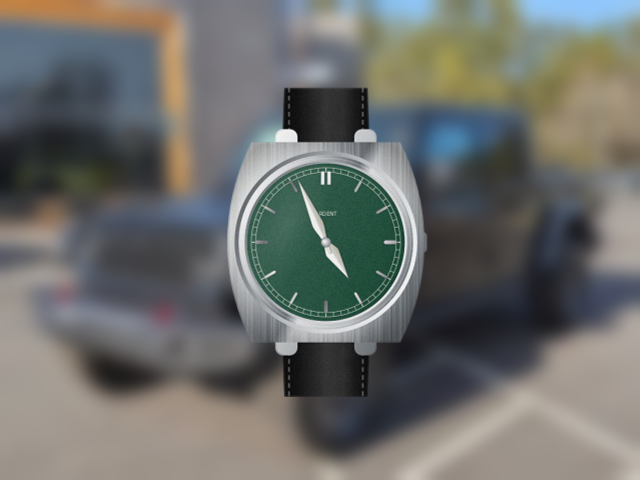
4:56
